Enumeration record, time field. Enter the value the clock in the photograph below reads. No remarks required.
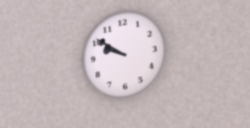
9:51
